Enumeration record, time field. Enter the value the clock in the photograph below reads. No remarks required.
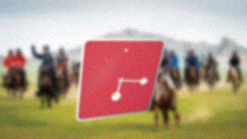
6:16
